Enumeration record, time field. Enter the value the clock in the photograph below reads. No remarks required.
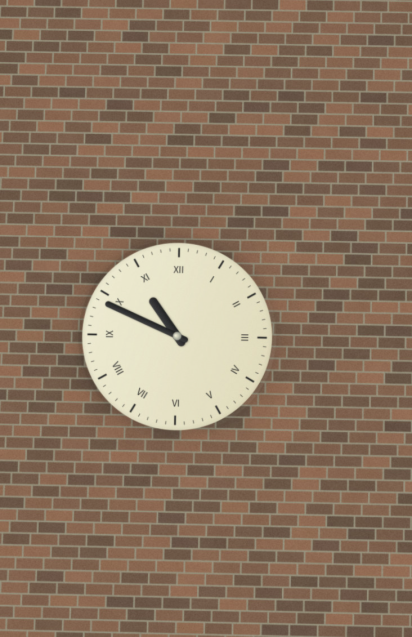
10:49
